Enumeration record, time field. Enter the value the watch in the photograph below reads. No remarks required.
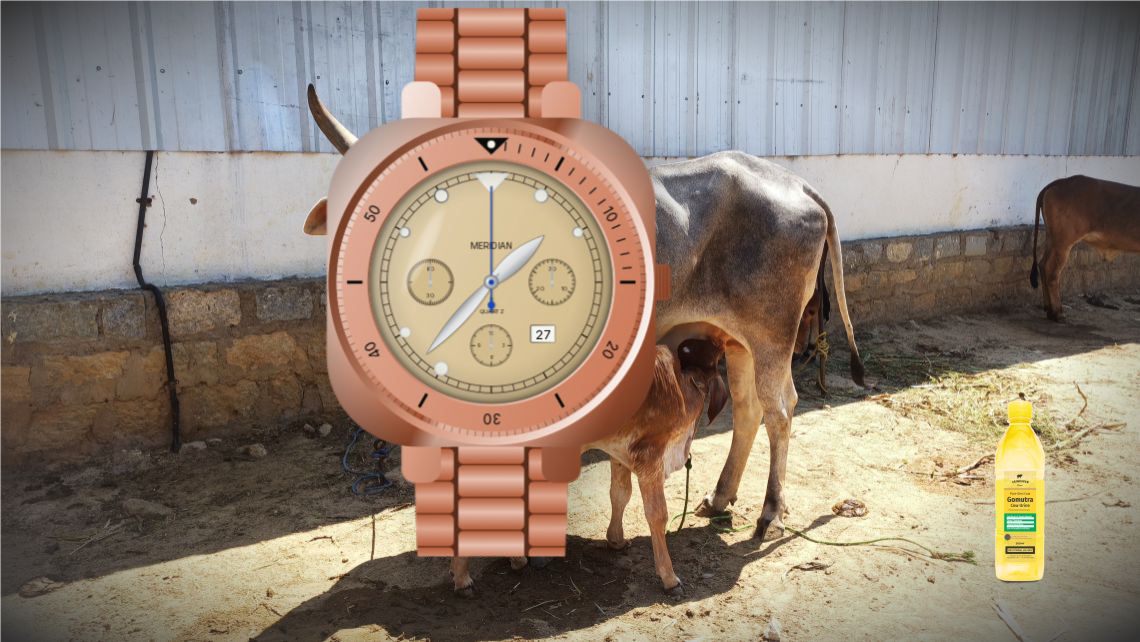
1:37
